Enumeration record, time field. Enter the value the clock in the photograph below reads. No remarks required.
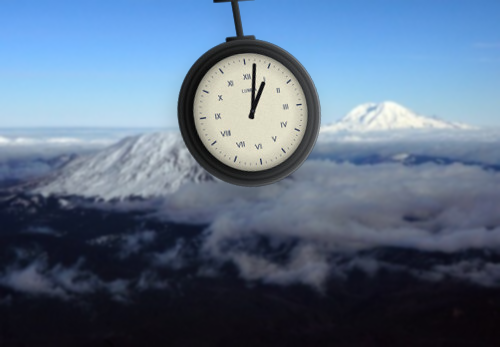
1:02
